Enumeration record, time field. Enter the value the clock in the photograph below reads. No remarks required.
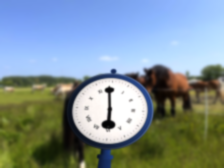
5:59
